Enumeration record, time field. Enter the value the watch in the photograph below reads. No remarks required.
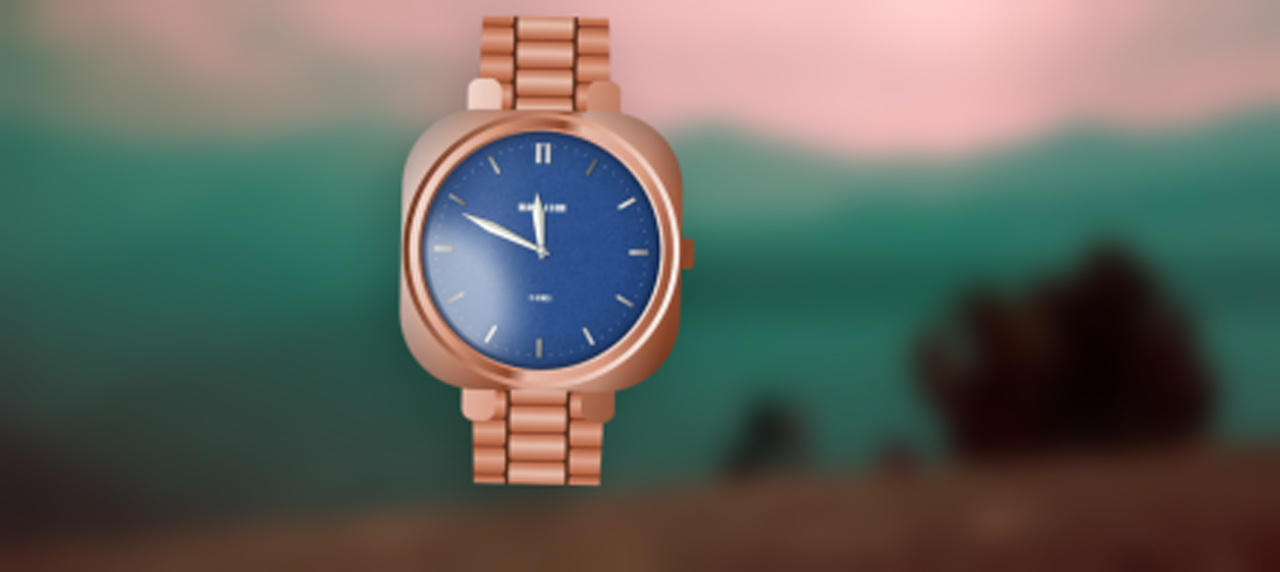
11:49
